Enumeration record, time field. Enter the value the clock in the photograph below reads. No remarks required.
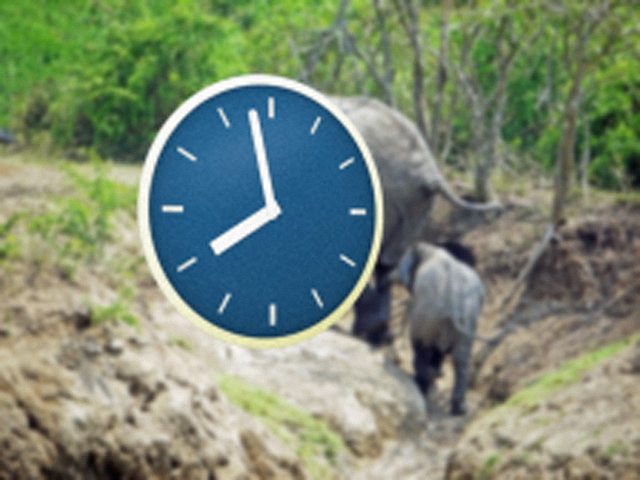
7:58
